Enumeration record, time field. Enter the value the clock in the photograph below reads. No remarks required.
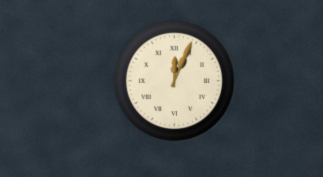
12:04
